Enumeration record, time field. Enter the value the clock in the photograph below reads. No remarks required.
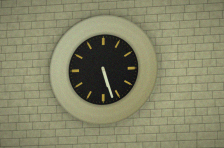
5:27
